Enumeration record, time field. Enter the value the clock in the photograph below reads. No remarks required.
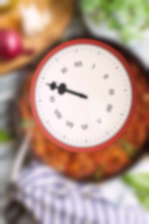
9:49
